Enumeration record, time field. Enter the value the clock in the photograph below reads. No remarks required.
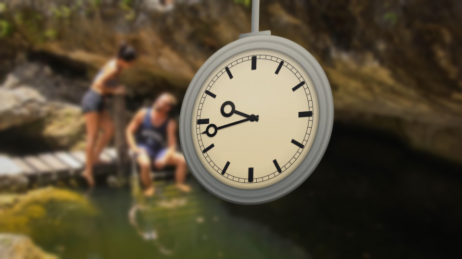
9:43
